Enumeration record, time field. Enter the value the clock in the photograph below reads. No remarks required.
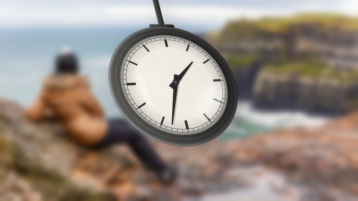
1:33
